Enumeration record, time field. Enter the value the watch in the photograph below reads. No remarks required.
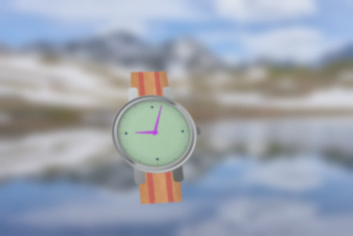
9:03
